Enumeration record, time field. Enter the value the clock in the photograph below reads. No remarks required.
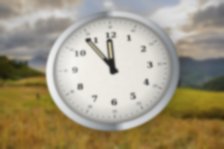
11:54
